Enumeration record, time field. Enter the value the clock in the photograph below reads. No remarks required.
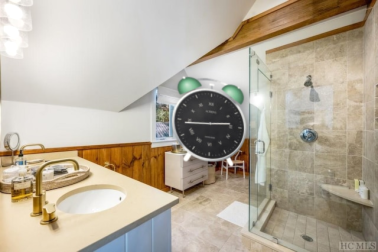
2:44
